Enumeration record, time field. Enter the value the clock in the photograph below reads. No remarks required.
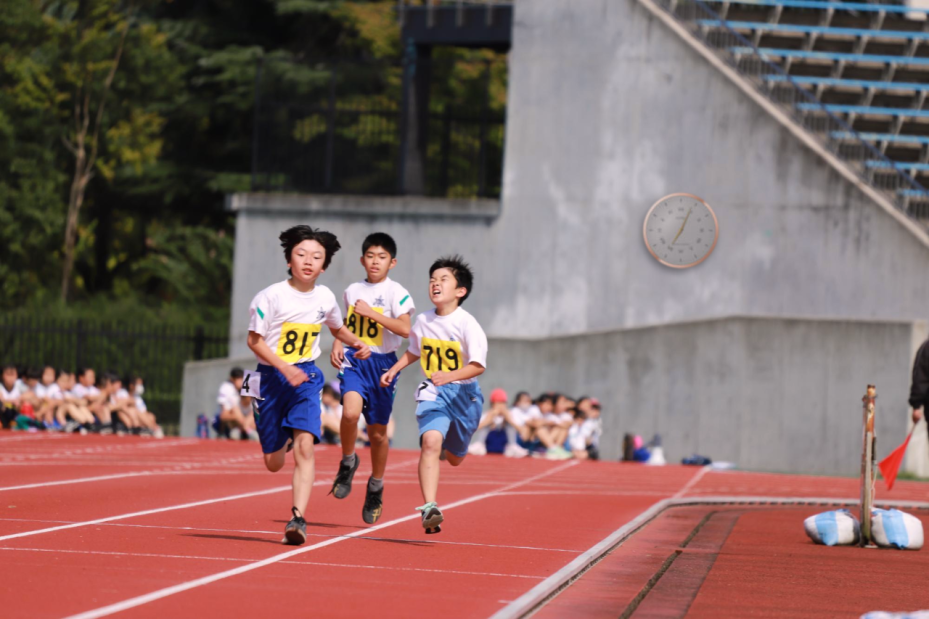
7:04
